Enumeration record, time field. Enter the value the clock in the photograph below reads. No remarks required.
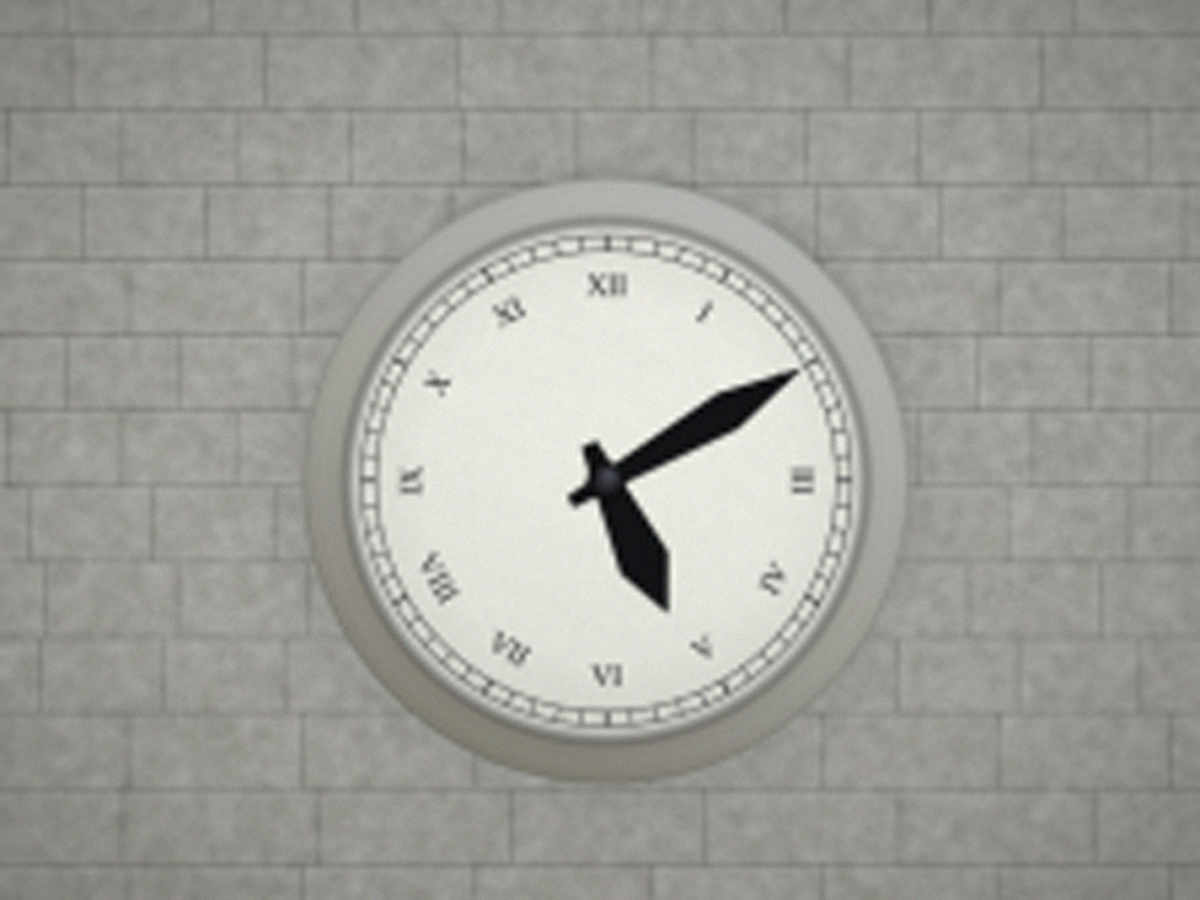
5:10
